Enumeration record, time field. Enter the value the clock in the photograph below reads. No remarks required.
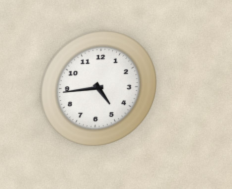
4:44
